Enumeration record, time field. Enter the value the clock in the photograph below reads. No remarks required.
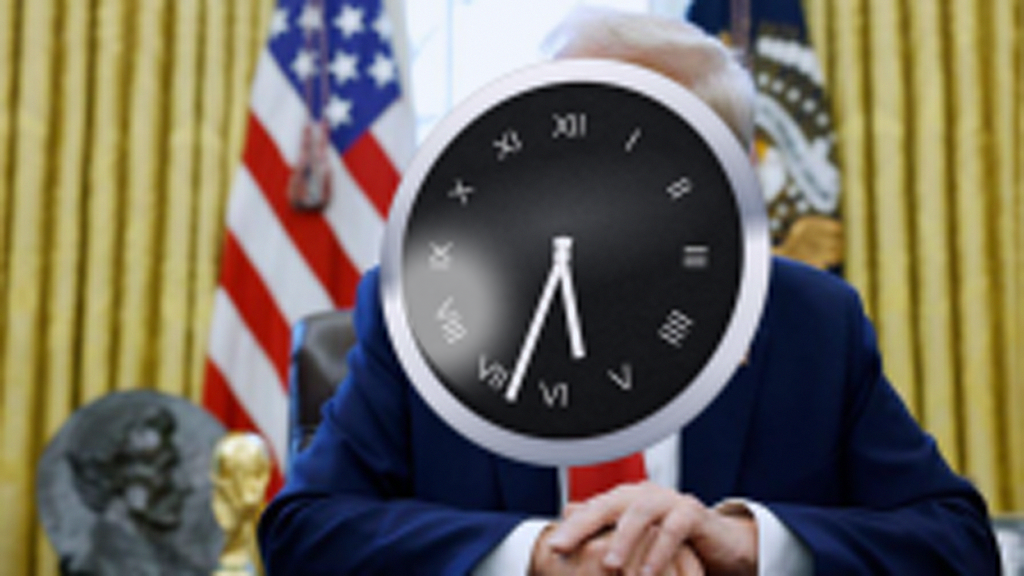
5:33
